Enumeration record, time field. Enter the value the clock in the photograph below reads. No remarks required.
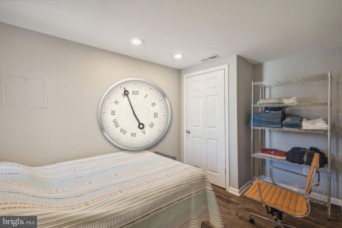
4:56
